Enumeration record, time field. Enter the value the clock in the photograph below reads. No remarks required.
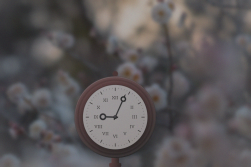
9:04
